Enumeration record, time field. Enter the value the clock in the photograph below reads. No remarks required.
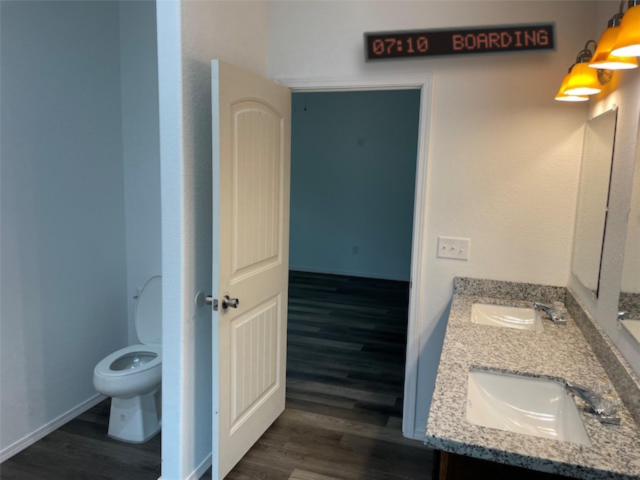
7:10
